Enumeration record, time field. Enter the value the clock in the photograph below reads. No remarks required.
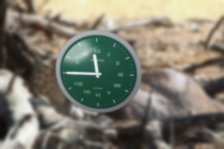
11:45
